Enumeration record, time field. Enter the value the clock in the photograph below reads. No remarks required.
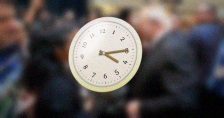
4:15
